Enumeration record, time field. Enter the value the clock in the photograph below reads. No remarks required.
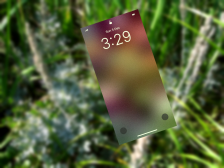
3:29
